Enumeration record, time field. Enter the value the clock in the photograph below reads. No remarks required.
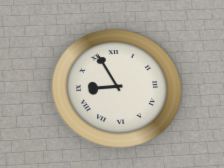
8:56
